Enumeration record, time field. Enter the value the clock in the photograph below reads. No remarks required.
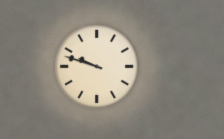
9:48
